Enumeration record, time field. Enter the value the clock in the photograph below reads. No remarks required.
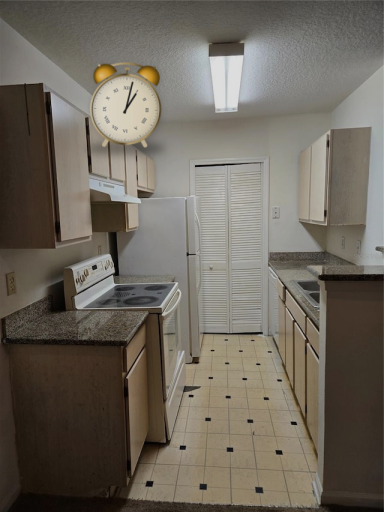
1:02
